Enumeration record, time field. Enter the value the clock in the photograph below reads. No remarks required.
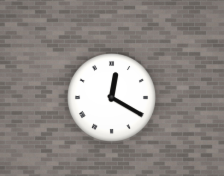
12:20
